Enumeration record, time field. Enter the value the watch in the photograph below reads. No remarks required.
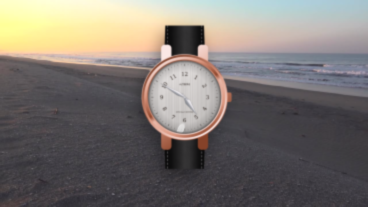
4:50
